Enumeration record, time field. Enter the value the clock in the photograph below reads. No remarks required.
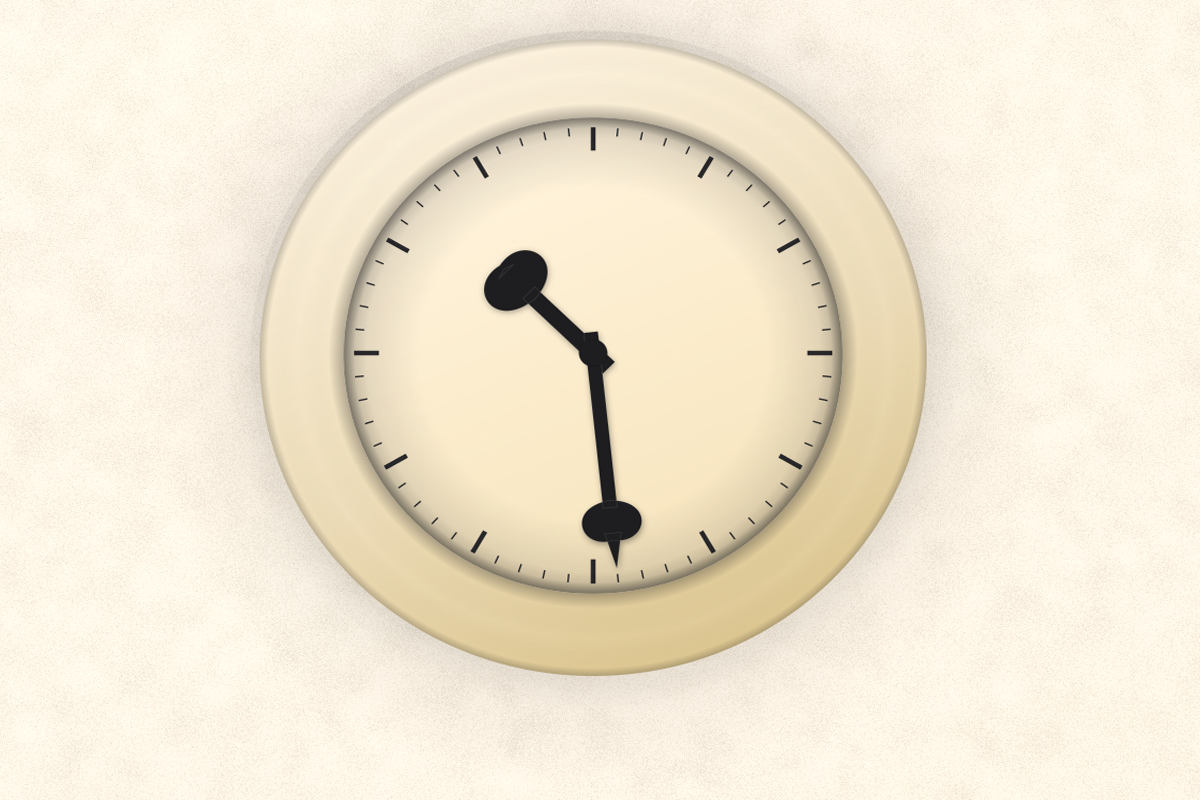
10:29
